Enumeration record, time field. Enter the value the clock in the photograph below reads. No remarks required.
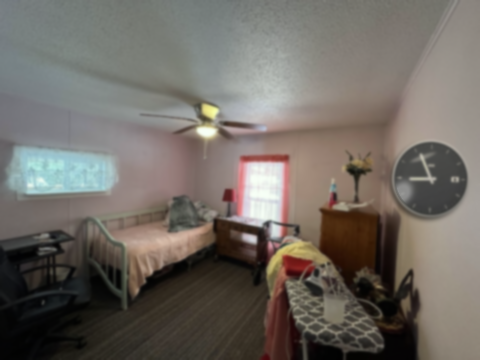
8:56
